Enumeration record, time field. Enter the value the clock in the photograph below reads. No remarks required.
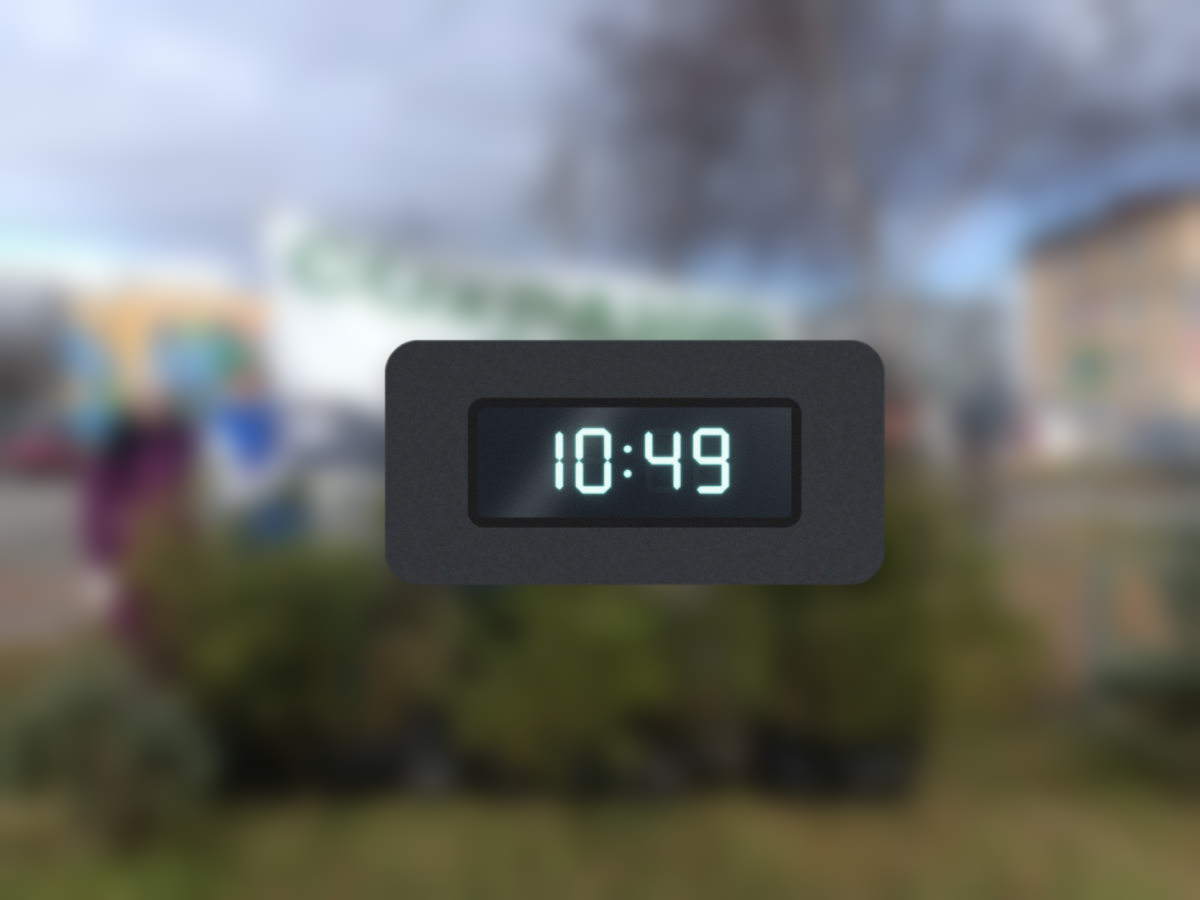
10:49
